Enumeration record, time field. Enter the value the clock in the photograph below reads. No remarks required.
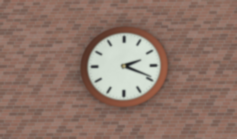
2:19
